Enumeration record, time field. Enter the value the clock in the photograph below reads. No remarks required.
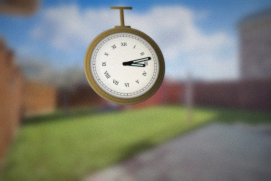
3:13
